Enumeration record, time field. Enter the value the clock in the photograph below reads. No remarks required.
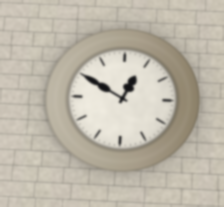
12:50
